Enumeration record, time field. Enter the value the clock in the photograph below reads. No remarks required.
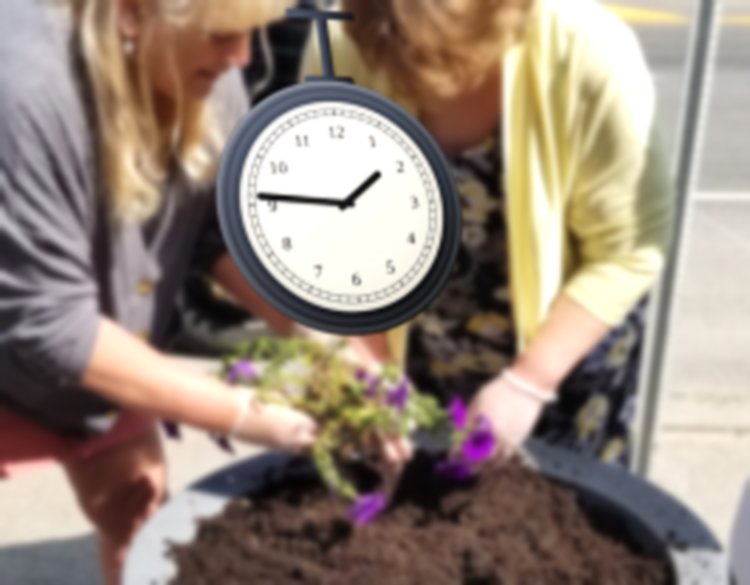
1:46
